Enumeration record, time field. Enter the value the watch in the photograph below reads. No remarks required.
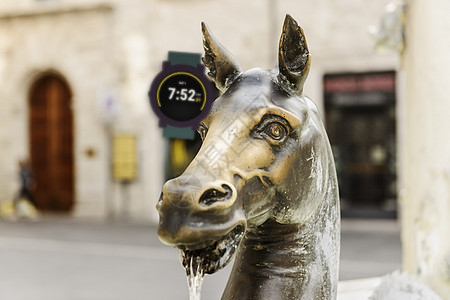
7:52
